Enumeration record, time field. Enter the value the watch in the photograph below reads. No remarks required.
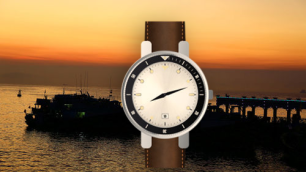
8:12
